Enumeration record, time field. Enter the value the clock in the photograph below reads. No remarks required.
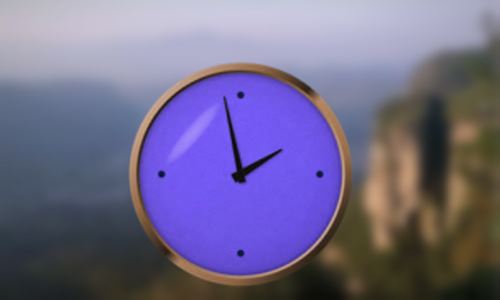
1:58
